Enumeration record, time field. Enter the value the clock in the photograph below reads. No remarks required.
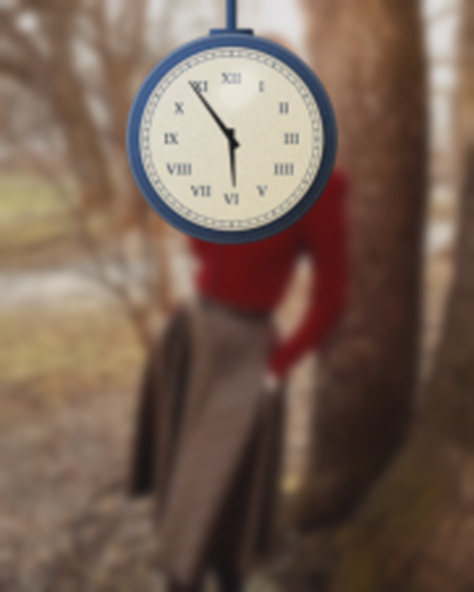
5:54
